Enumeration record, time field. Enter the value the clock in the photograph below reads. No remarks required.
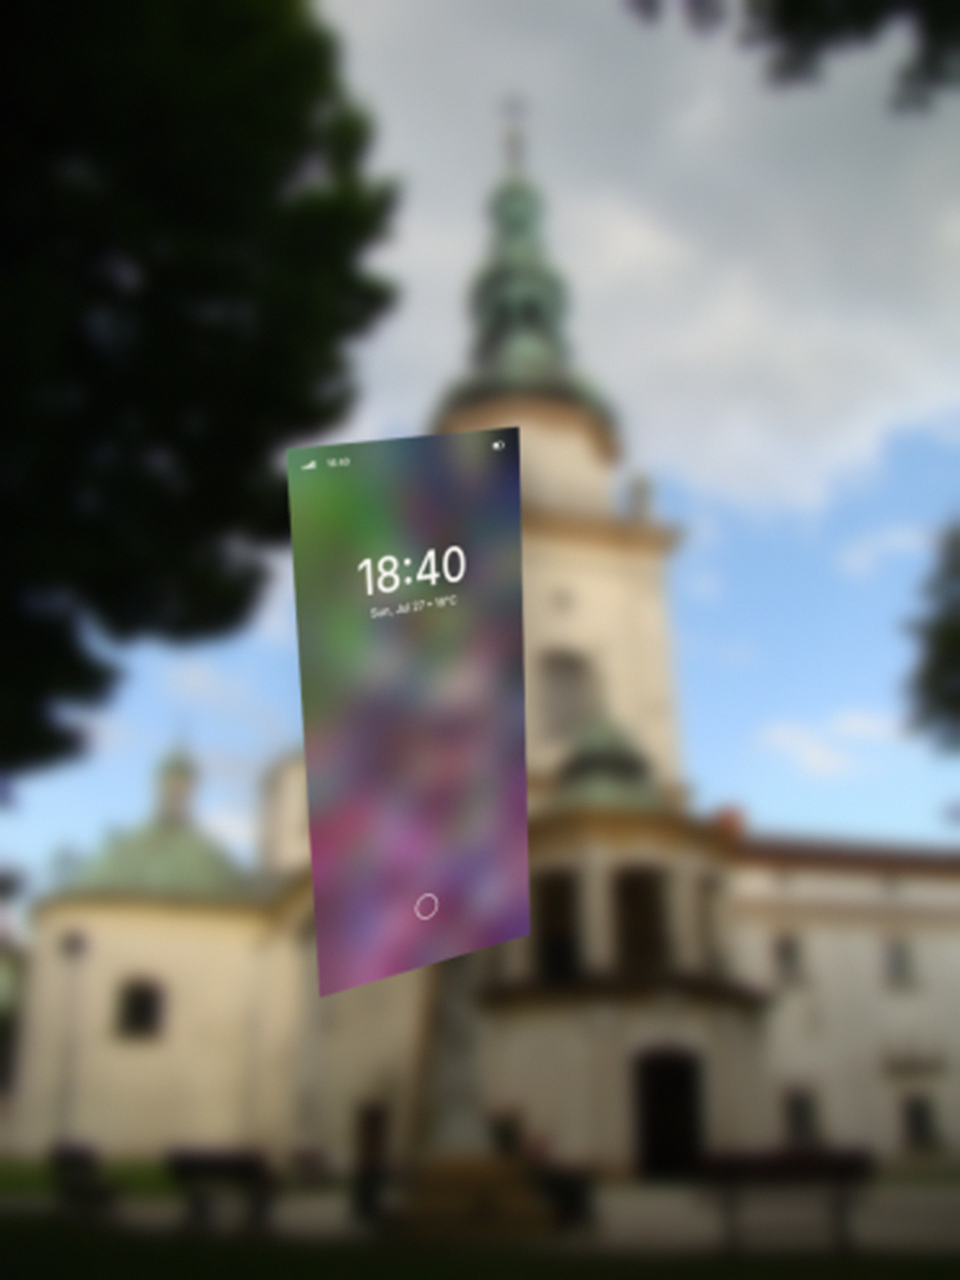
18:40
